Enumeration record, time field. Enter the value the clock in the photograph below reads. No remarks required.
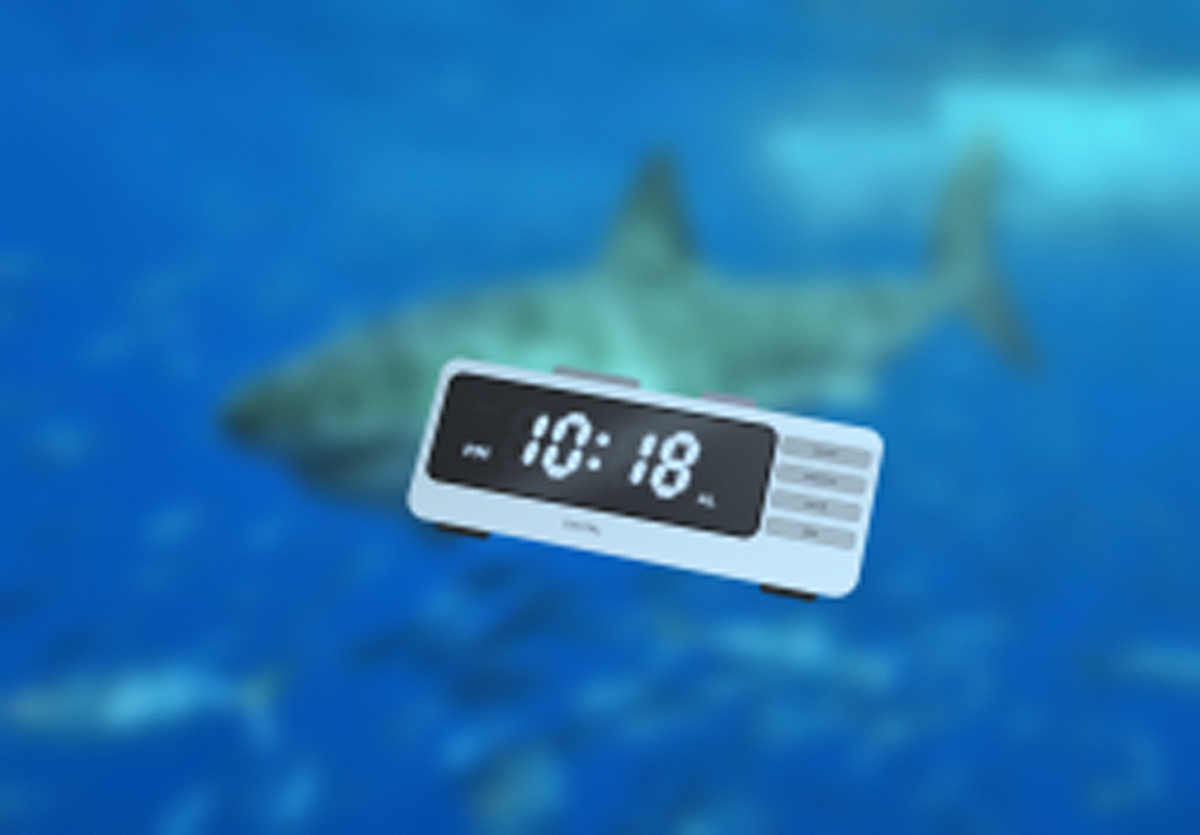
10:18
